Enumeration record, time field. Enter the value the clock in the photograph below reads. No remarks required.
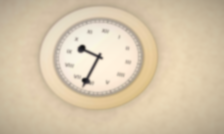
9:32
